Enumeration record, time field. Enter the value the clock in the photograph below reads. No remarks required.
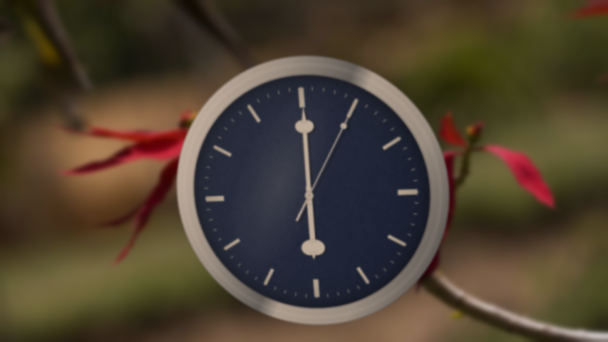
6:00:05
